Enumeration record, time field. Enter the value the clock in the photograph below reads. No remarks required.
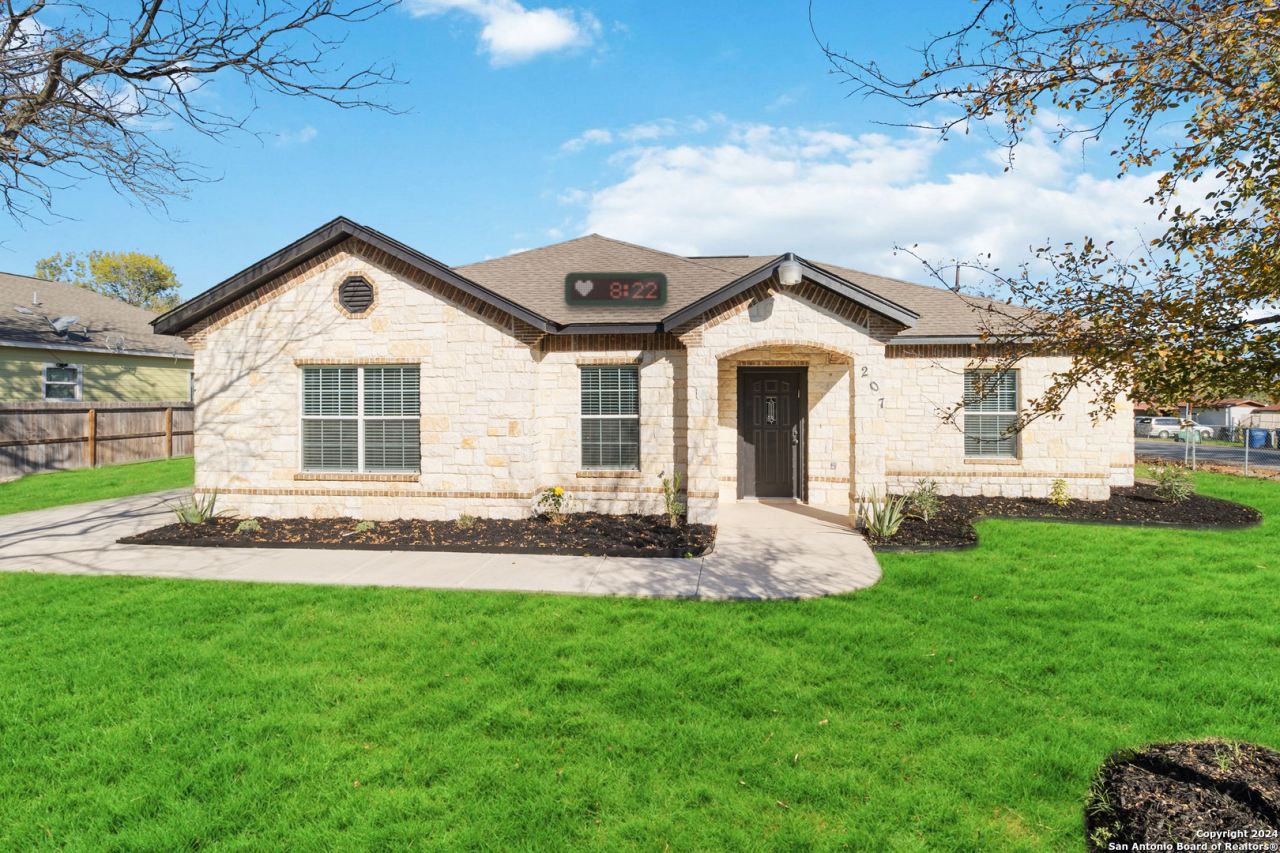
8:22
